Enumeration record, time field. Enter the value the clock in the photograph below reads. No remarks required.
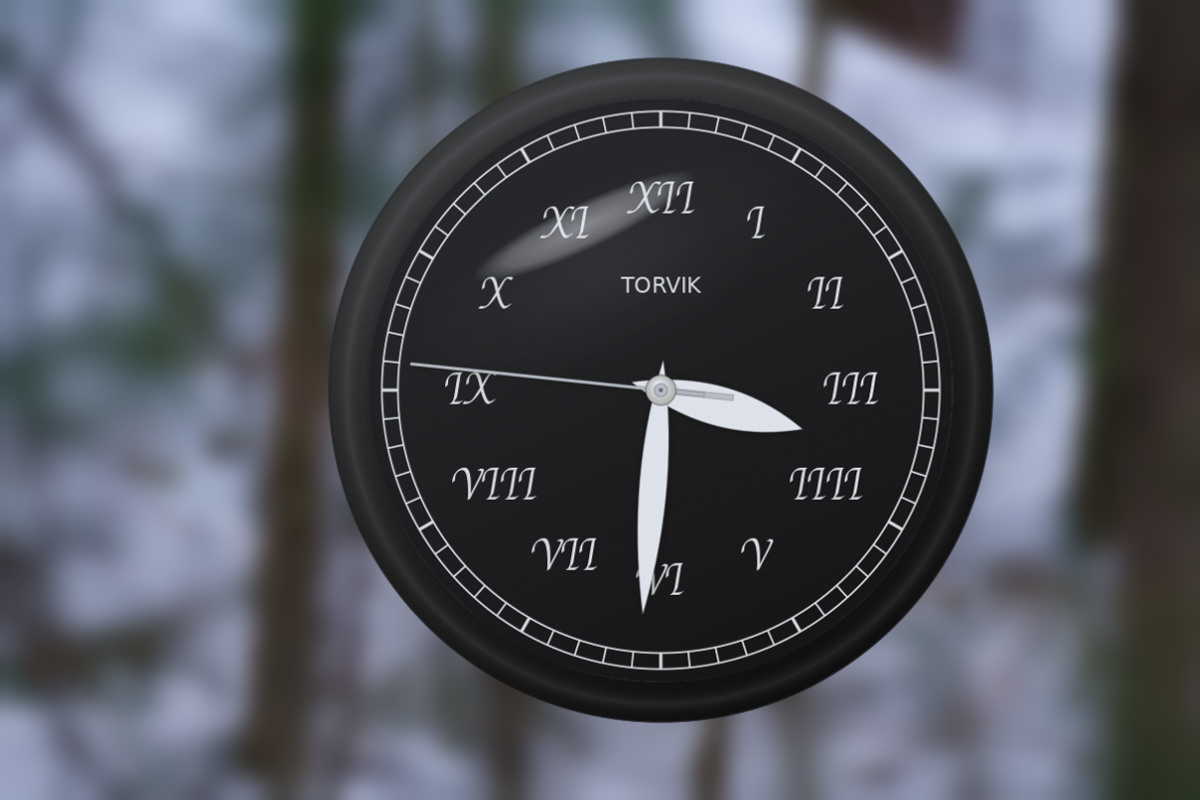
3:30:46
